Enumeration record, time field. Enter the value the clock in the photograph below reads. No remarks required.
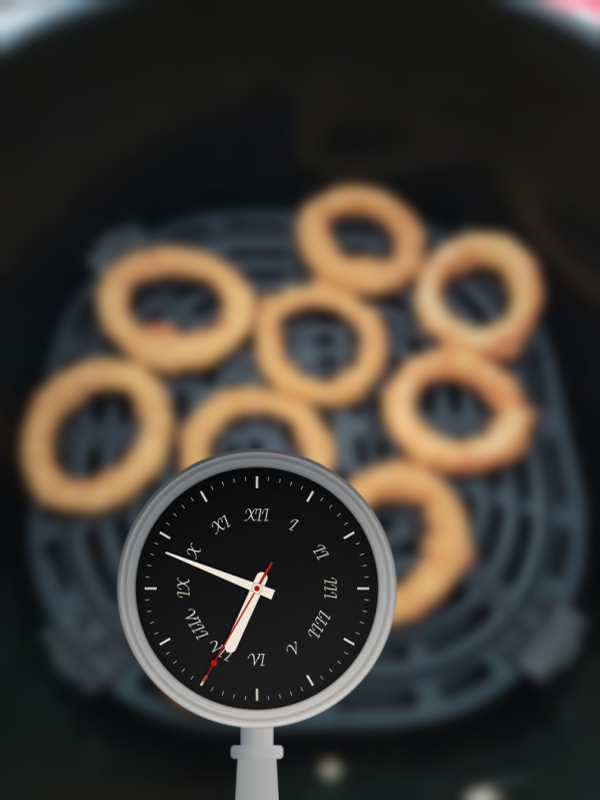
6:48:35
